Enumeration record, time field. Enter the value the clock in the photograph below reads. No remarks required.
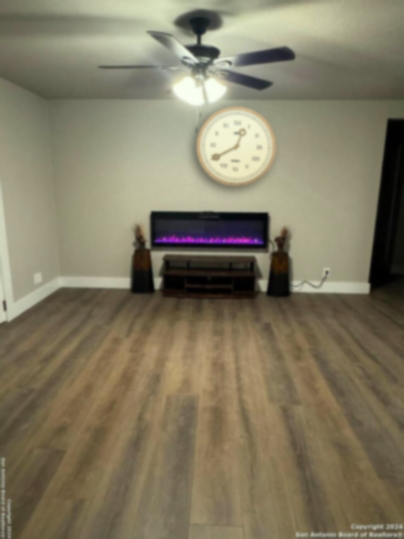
12:40
